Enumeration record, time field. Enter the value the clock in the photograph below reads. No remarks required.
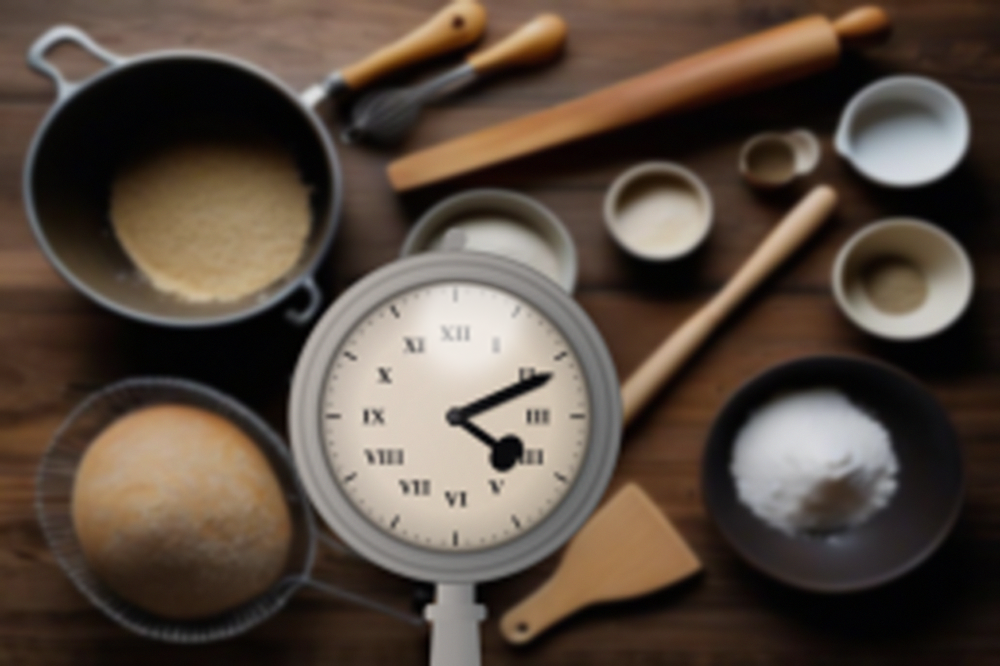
4:11
